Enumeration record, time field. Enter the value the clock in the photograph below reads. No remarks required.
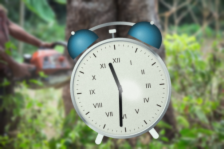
11:31
